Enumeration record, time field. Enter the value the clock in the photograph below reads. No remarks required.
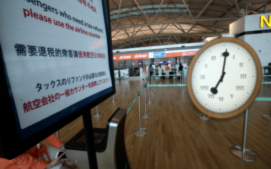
7:01
